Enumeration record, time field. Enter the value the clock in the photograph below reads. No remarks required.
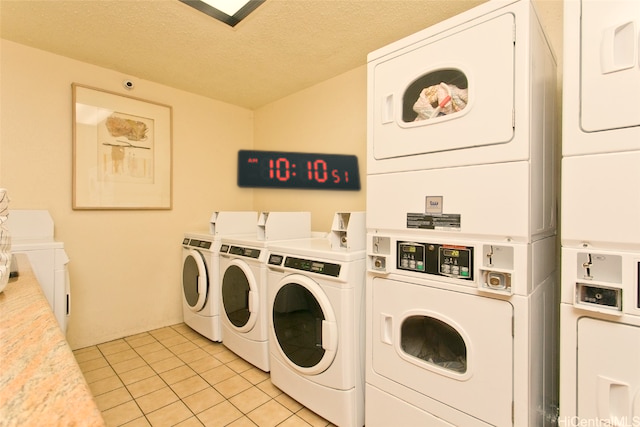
10:10:51
